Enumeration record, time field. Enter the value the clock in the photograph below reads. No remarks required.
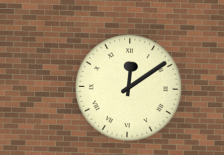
12:09
